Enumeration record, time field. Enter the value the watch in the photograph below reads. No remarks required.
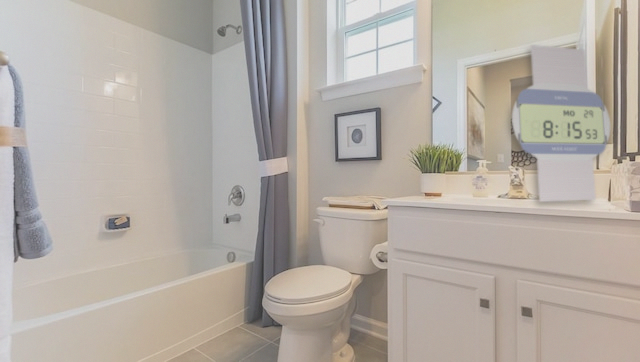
8:15
